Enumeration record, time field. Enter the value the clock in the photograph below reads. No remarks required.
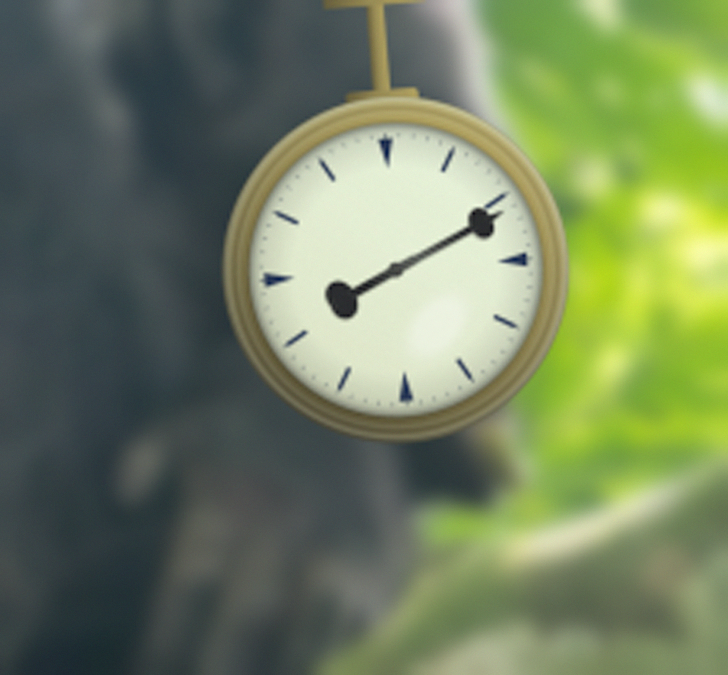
8:11
